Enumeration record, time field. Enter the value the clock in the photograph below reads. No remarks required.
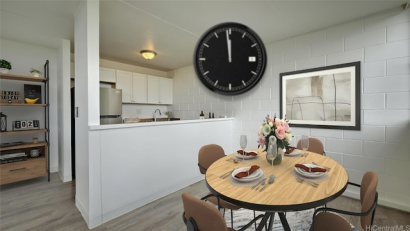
11:59
